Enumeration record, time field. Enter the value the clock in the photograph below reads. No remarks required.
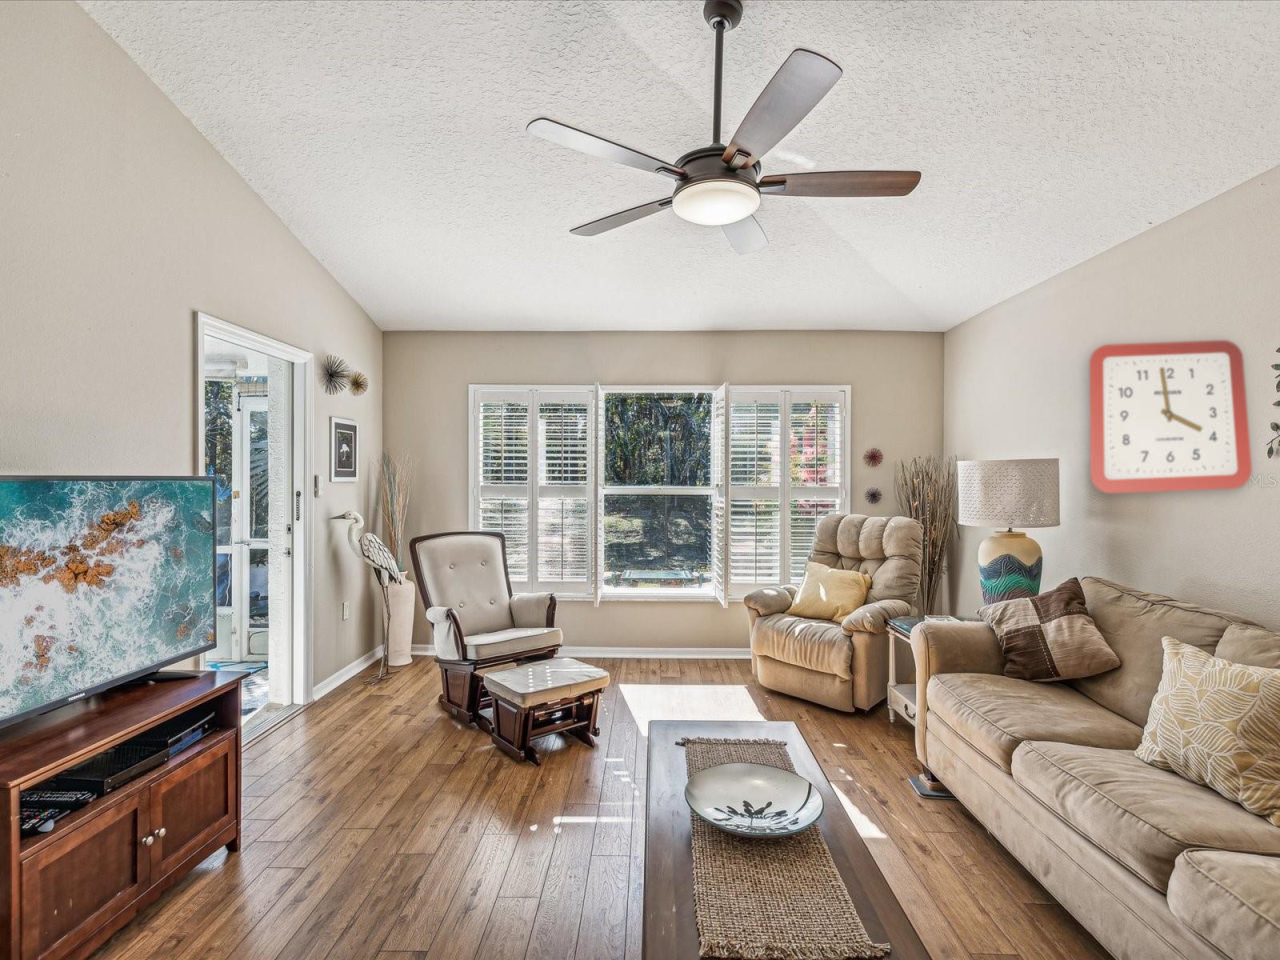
3:59
